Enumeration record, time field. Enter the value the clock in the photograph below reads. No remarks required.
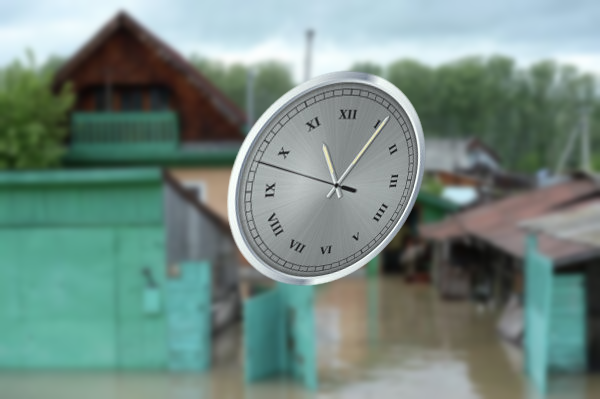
11:05:48
